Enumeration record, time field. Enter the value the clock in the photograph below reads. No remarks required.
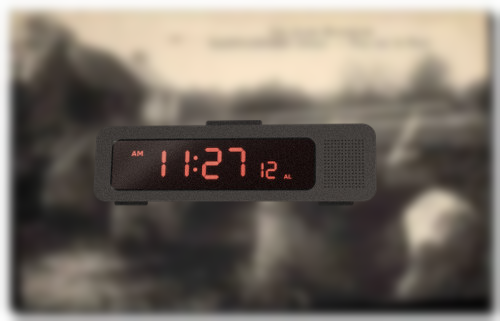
11:27:12
